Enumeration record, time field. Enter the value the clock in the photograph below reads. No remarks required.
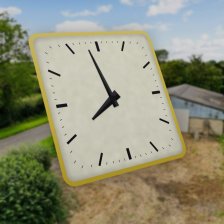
7:58
